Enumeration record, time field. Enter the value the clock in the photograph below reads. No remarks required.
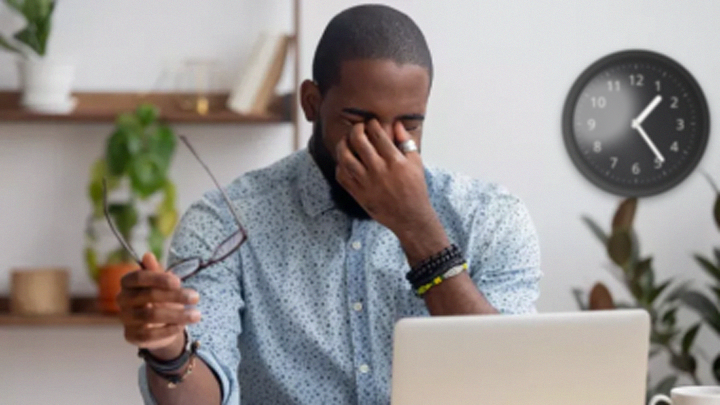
1:24
